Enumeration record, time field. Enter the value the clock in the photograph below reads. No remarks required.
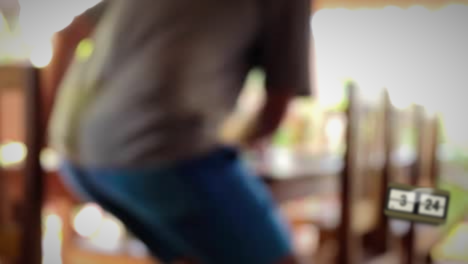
3:24
